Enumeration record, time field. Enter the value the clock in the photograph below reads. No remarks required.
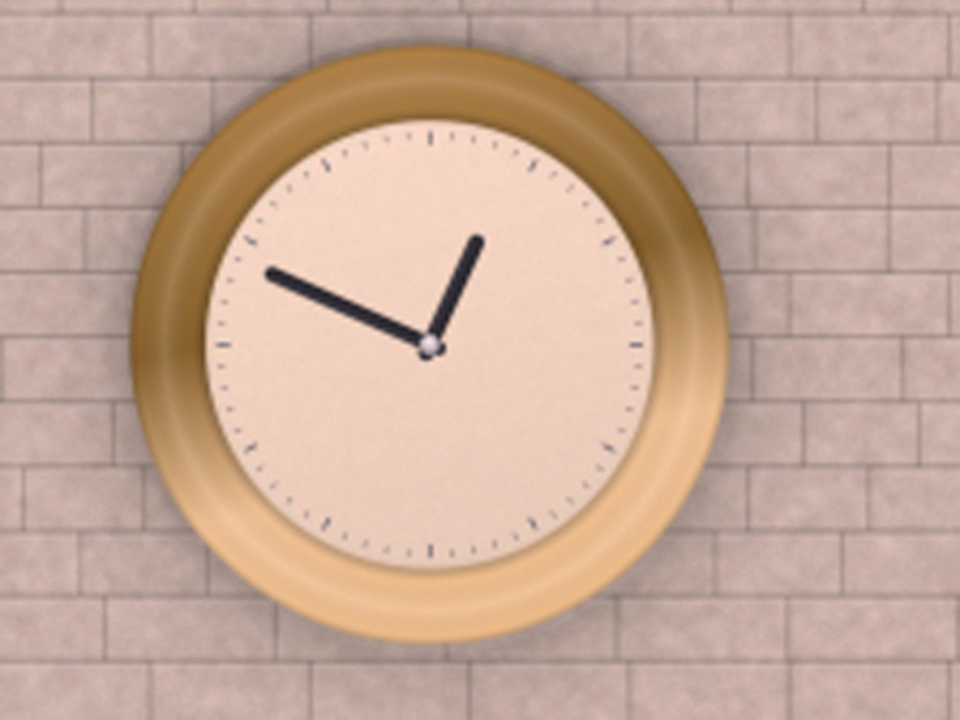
12:49
